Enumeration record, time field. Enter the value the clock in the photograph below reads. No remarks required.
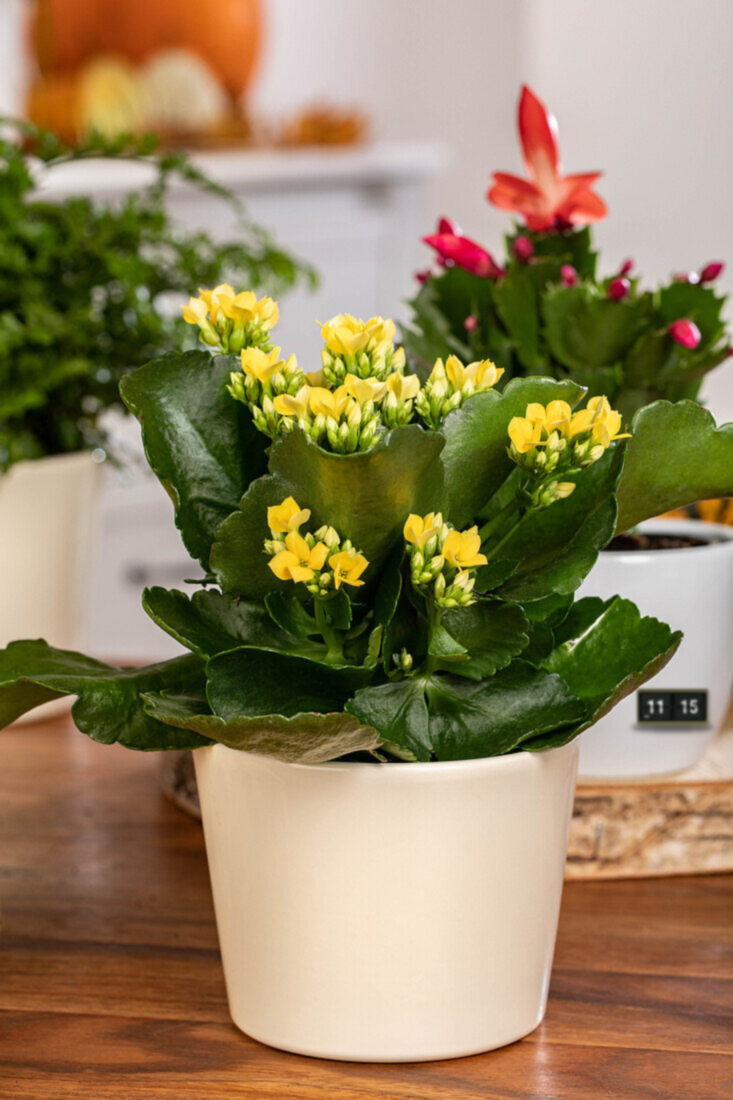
11:15
